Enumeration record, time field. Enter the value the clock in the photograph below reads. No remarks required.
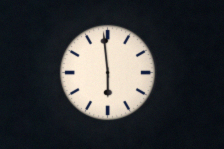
5:59
